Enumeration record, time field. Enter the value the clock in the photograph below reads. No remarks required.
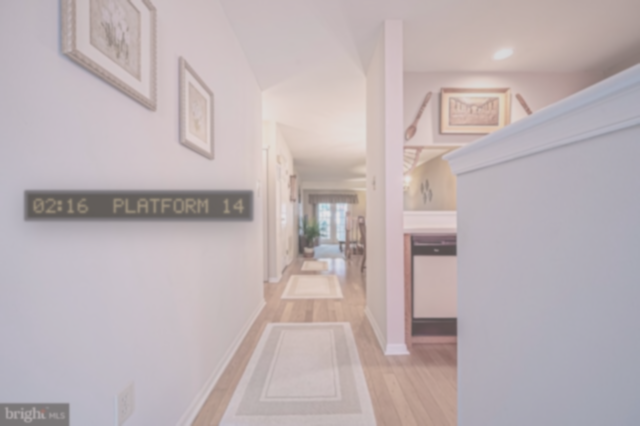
2:16
